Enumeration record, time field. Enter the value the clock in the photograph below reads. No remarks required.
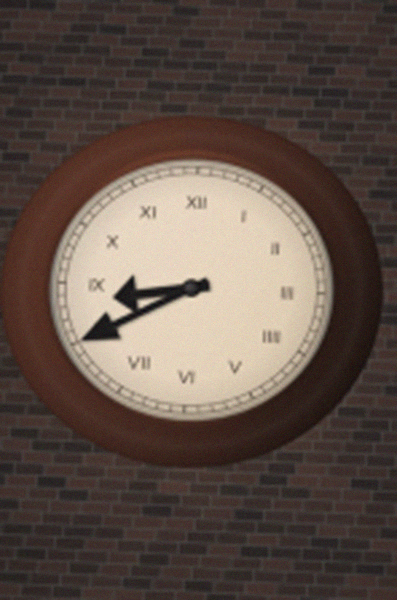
8:40
